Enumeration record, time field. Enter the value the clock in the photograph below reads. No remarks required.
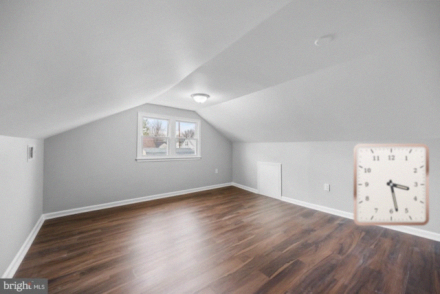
3:28
